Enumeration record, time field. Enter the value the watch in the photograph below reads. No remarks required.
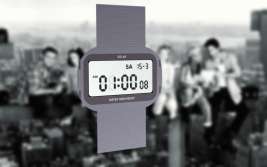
1:00:08
